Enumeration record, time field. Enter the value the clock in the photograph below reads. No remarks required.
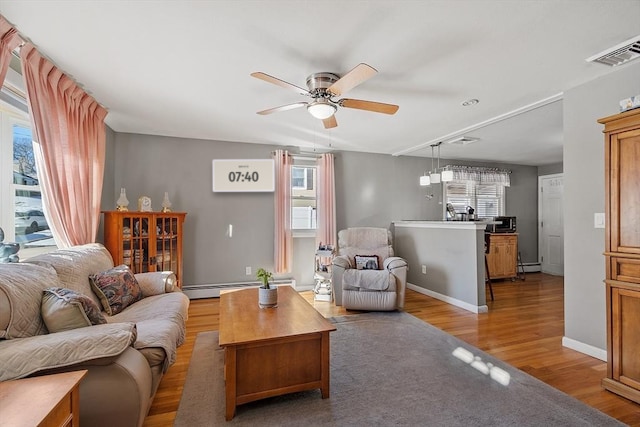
7:40
